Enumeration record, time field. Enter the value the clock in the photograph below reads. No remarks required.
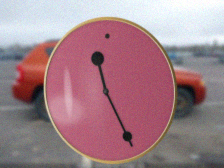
11:25
